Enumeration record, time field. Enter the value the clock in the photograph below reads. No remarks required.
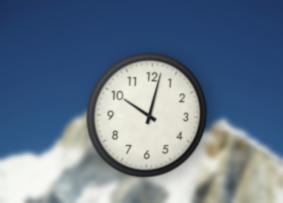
10:02
